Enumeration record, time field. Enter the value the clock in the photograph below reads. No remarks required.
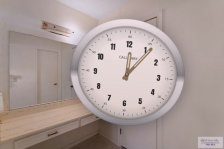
12:06
